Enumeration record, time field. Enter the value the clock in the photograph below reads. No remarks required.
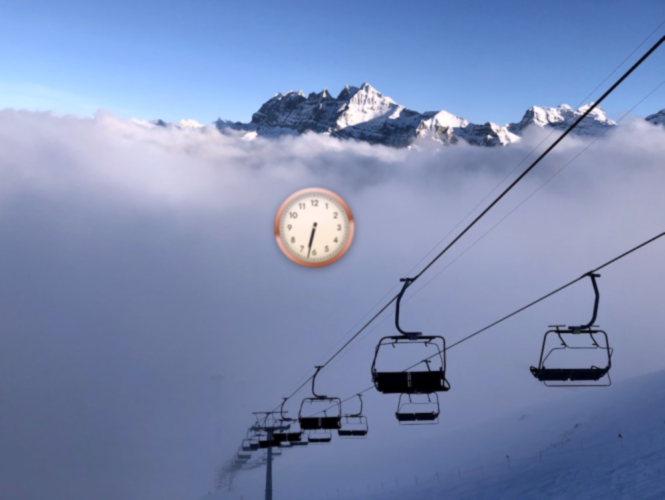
6:32
